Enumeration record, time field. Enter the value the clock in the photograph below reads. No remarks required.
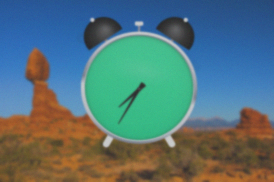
7:35
